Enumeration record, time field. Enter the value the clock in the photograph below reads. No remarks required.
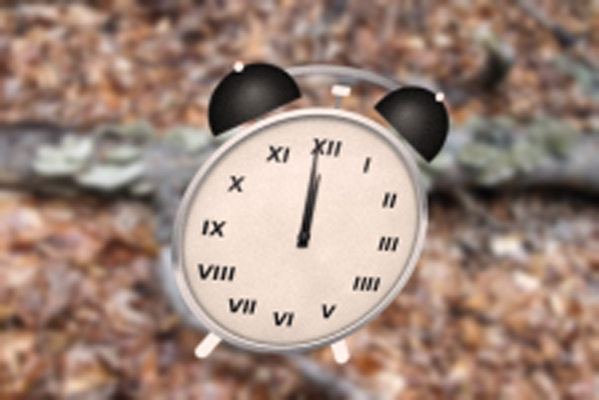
11:59
